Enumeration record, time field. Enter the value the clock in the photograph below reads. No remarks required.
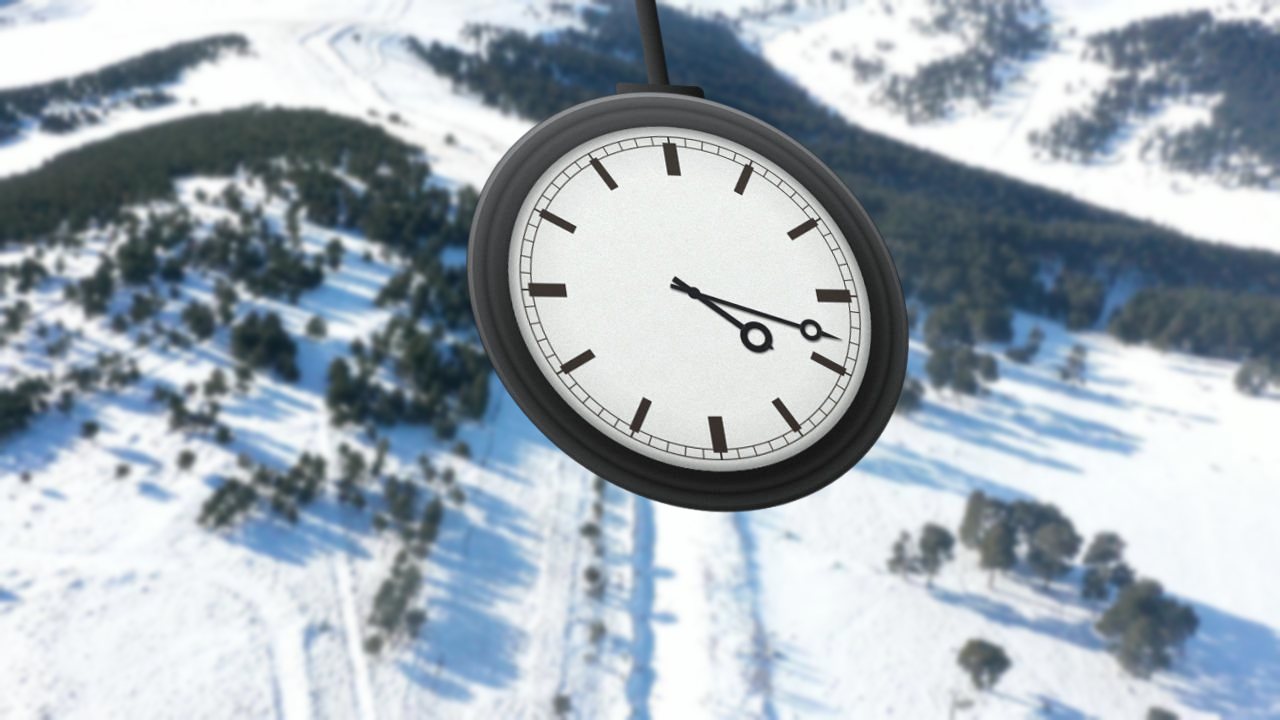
4:18
